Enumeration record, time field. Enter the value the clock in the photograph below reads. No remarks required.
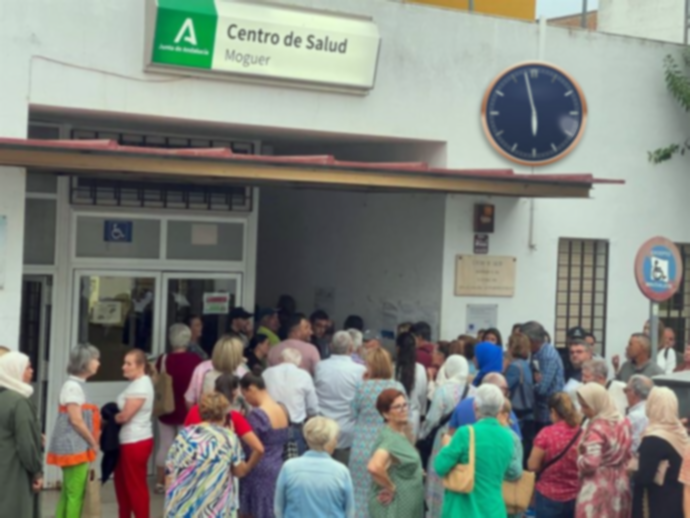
5:58
